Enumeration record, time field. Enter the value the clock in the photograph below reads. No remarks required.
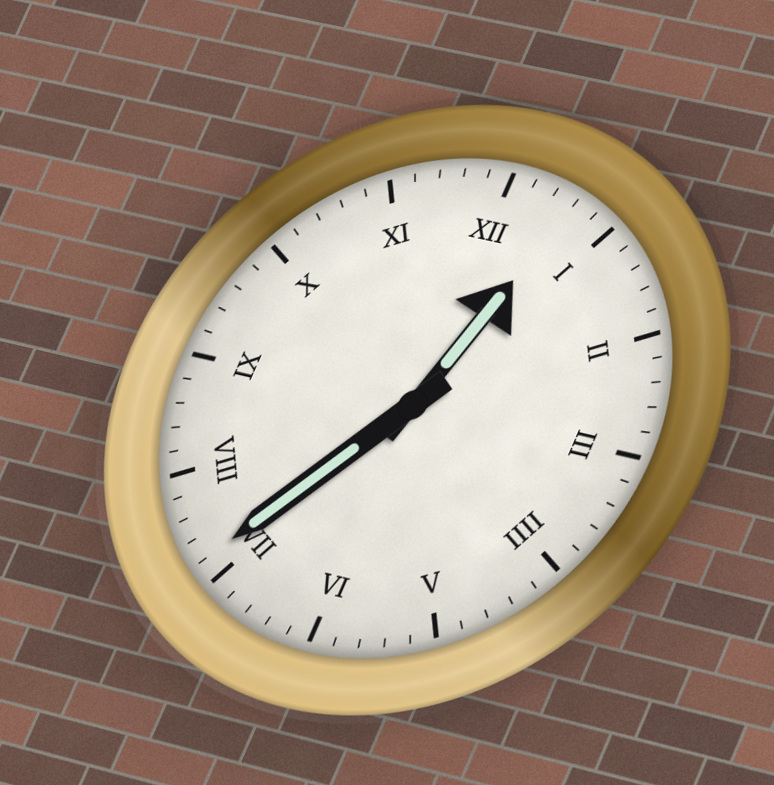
12:36
